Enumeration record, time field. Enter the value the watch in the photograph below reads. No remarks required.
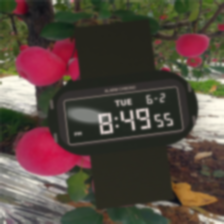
8:49:55
